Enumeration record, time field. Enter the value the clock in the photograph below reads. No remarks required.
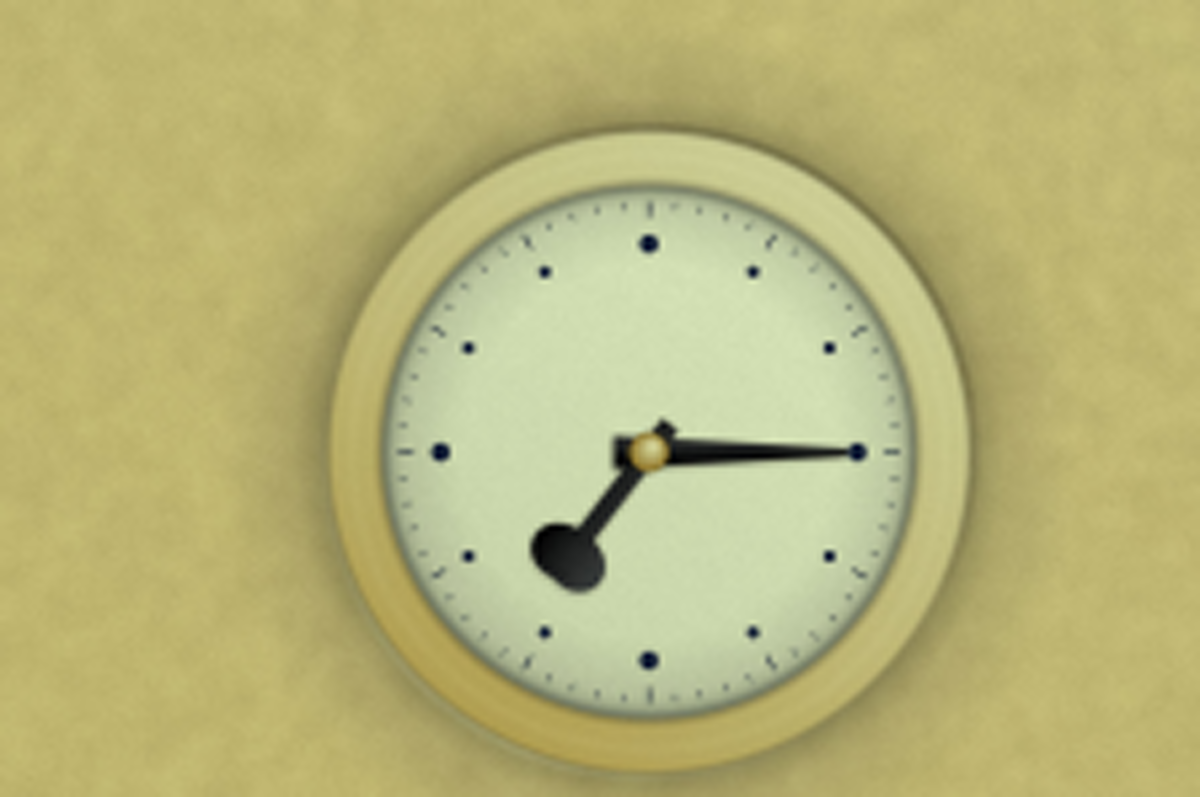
7:15
